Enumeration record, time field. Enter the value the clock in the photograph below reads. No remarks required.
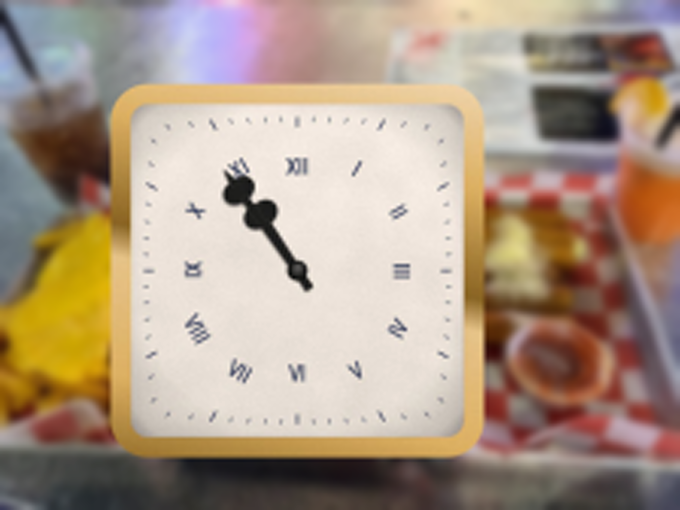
10:54
